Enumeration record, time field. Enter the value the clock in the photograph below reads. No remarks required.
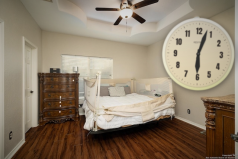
6:03
